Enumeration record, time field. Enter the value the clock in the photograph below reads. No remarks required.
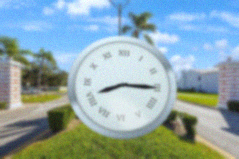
8:15
